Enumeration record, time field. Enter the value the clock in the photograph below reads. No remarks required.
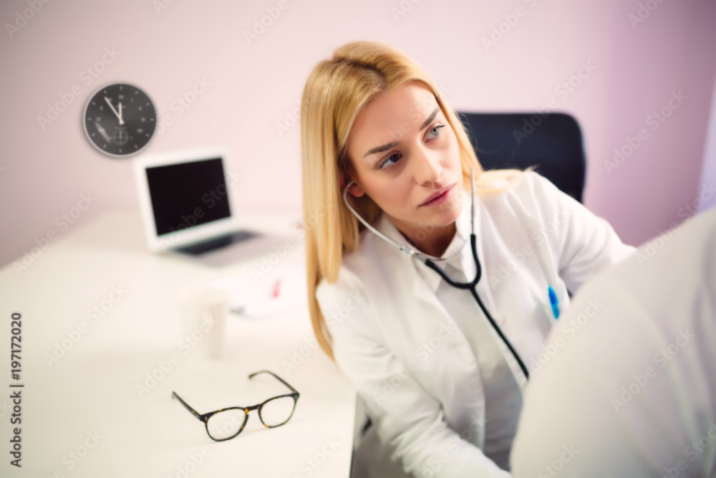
11:54
